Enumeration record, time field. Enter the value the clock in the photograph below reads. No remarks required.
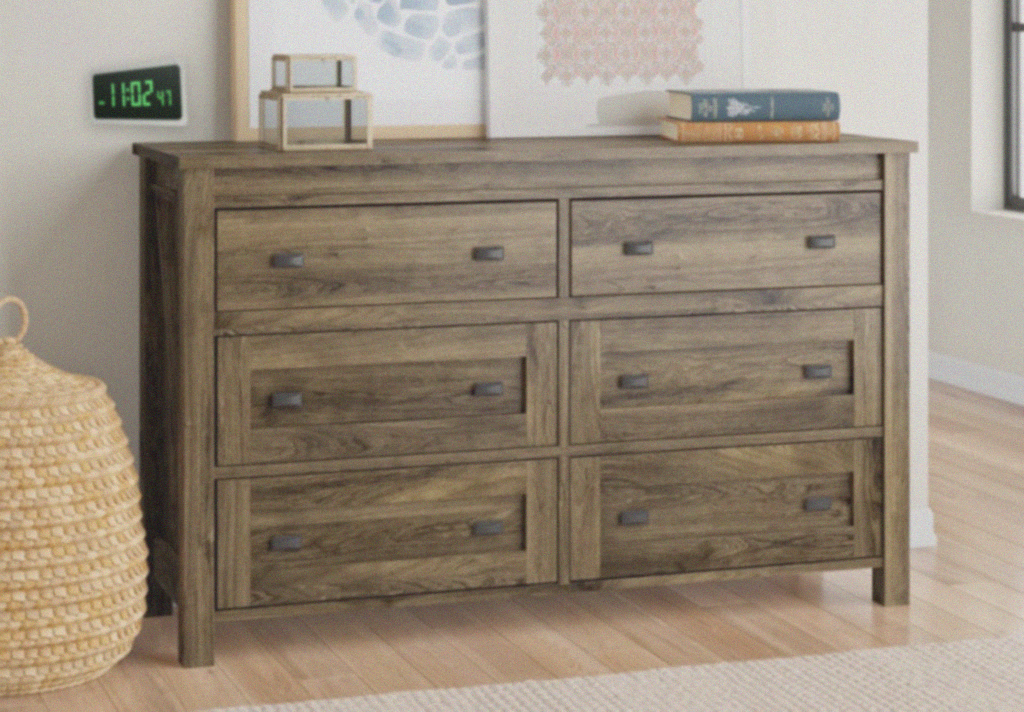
11:02
